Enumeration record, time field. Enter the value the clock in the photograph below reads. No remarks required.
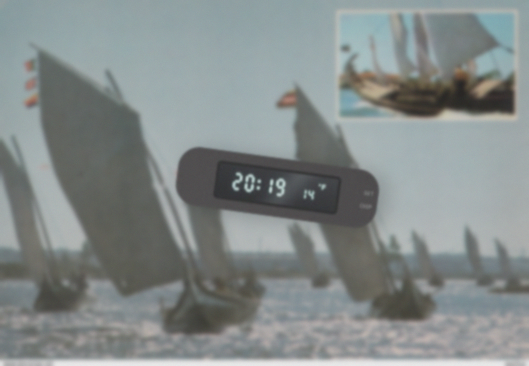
20:19
